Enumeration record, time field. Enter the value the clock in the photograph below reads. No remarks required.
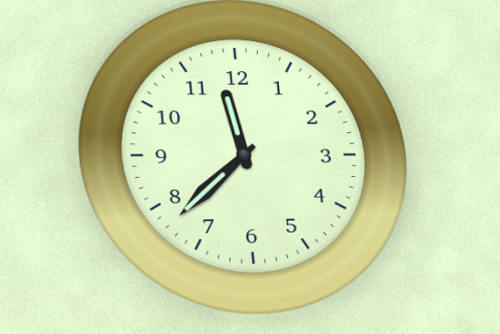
11:38
